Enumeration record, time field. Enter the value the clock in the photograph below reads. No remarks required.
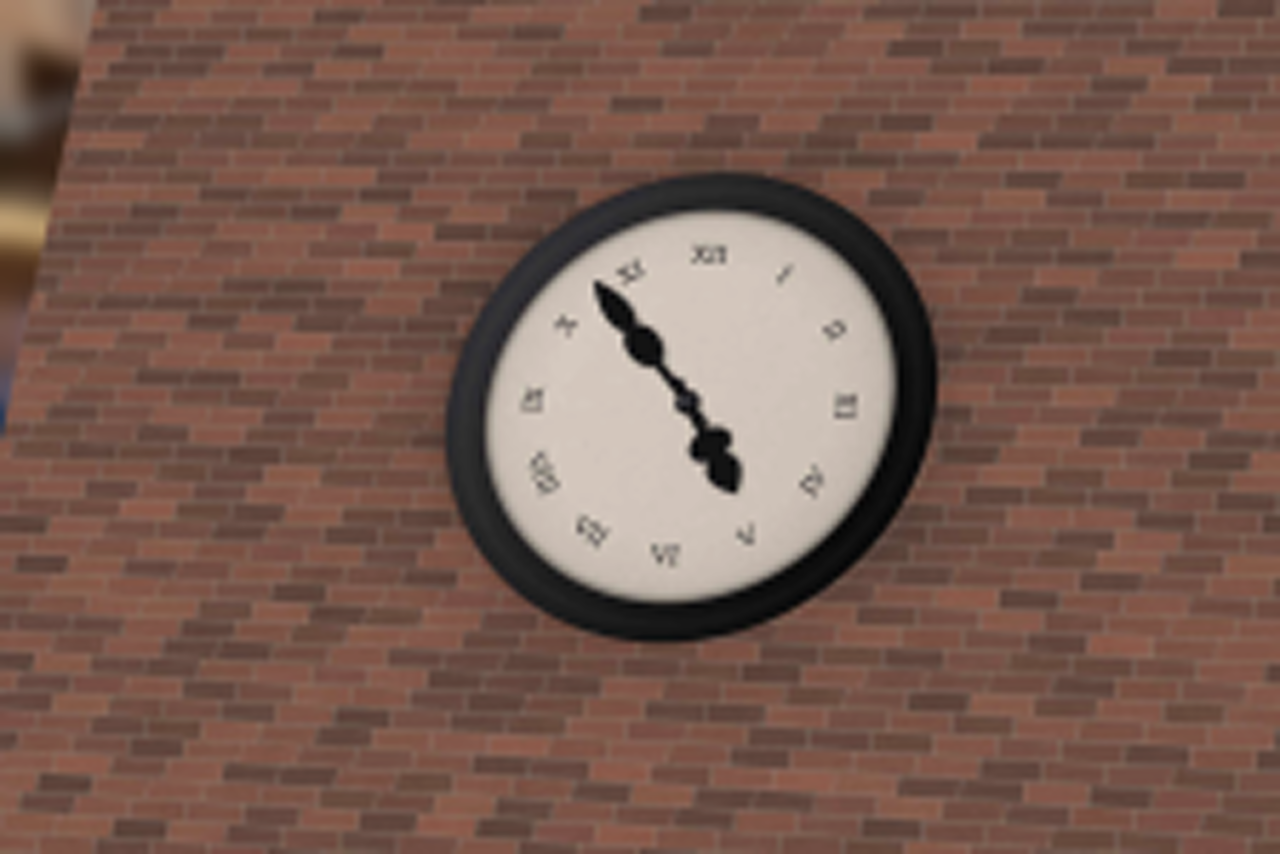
4:53
